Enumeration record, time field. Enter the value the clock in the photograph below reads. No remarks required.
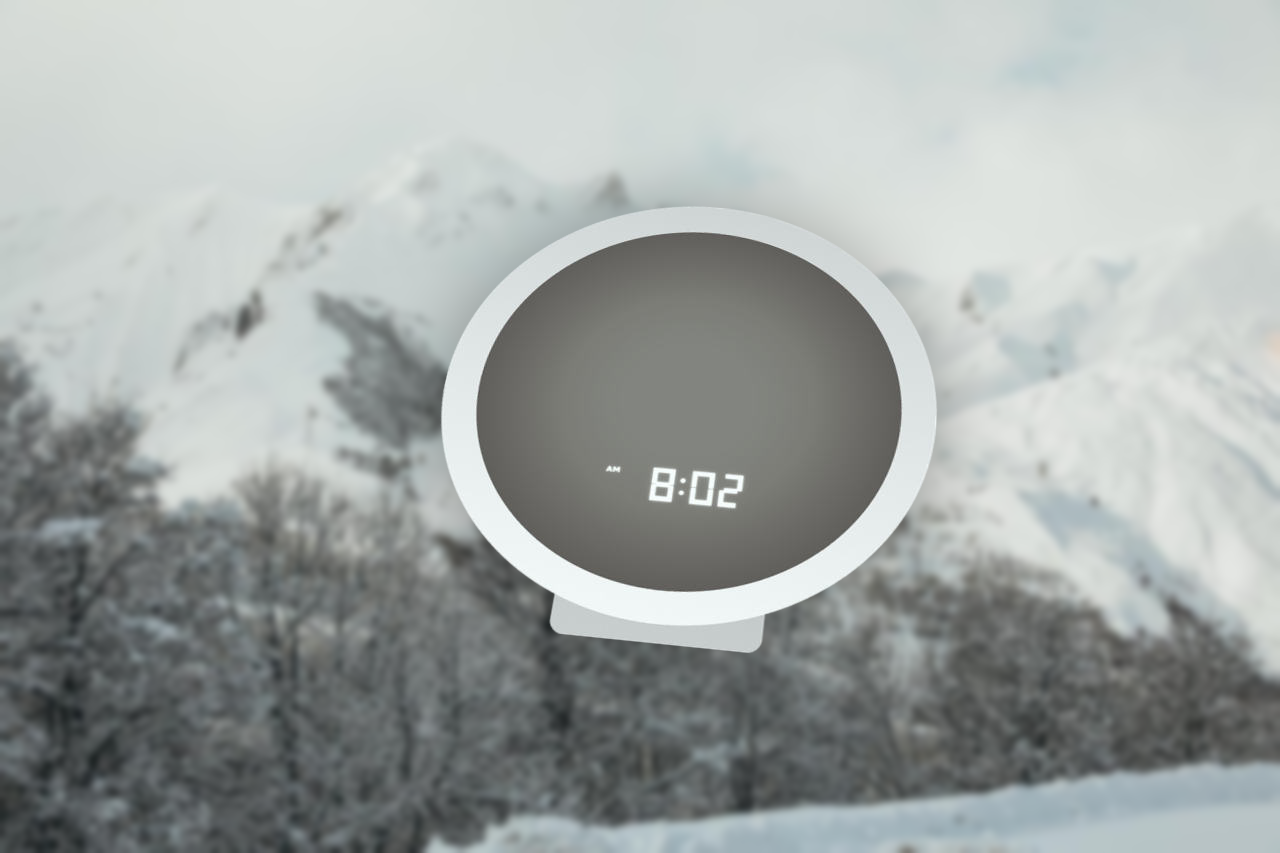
8:02
